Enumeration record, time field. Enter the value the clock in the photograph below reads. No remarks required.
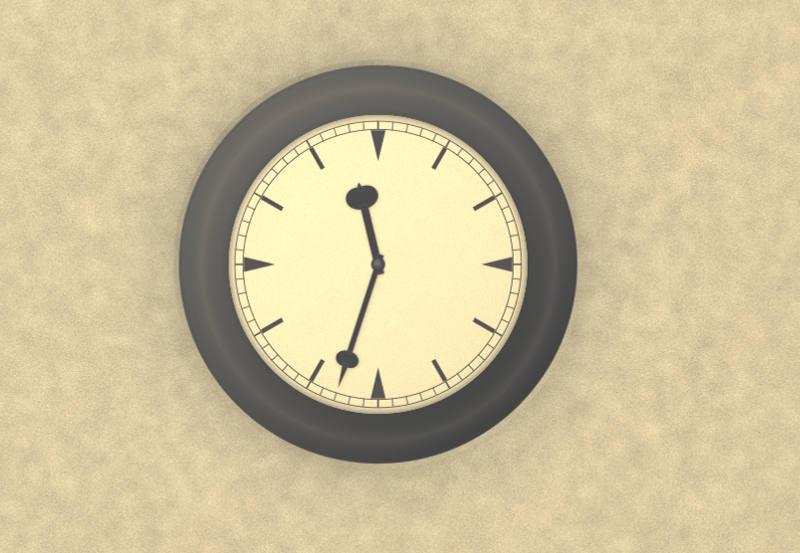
11:33
